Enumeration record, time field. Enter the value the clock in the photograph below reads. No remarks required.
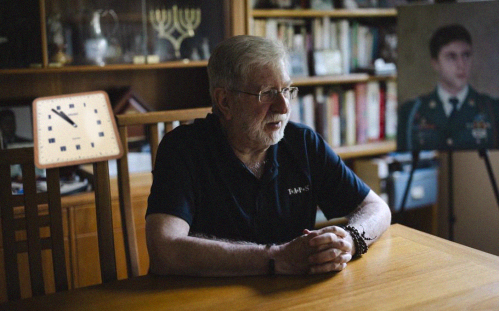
10:53
